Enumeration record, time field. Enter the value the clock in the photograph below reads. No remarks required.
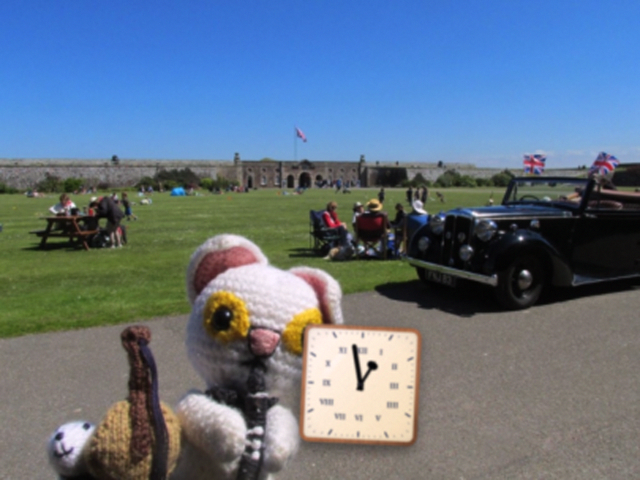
12:58
